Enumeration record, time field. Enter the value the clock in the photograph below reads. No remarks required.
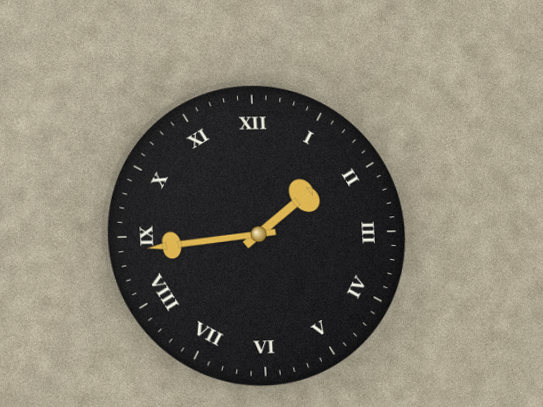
1:44
